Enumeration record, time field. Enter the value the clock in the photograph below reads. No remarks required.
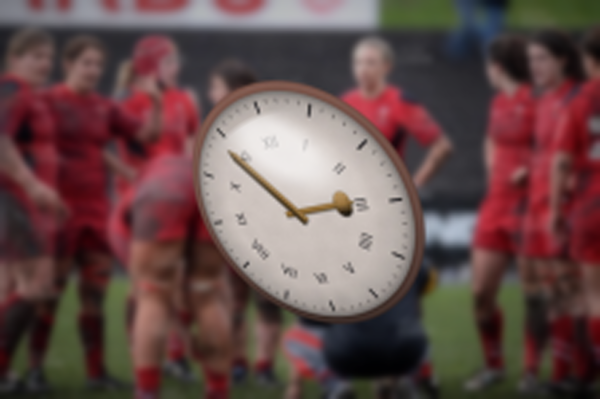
2:54
